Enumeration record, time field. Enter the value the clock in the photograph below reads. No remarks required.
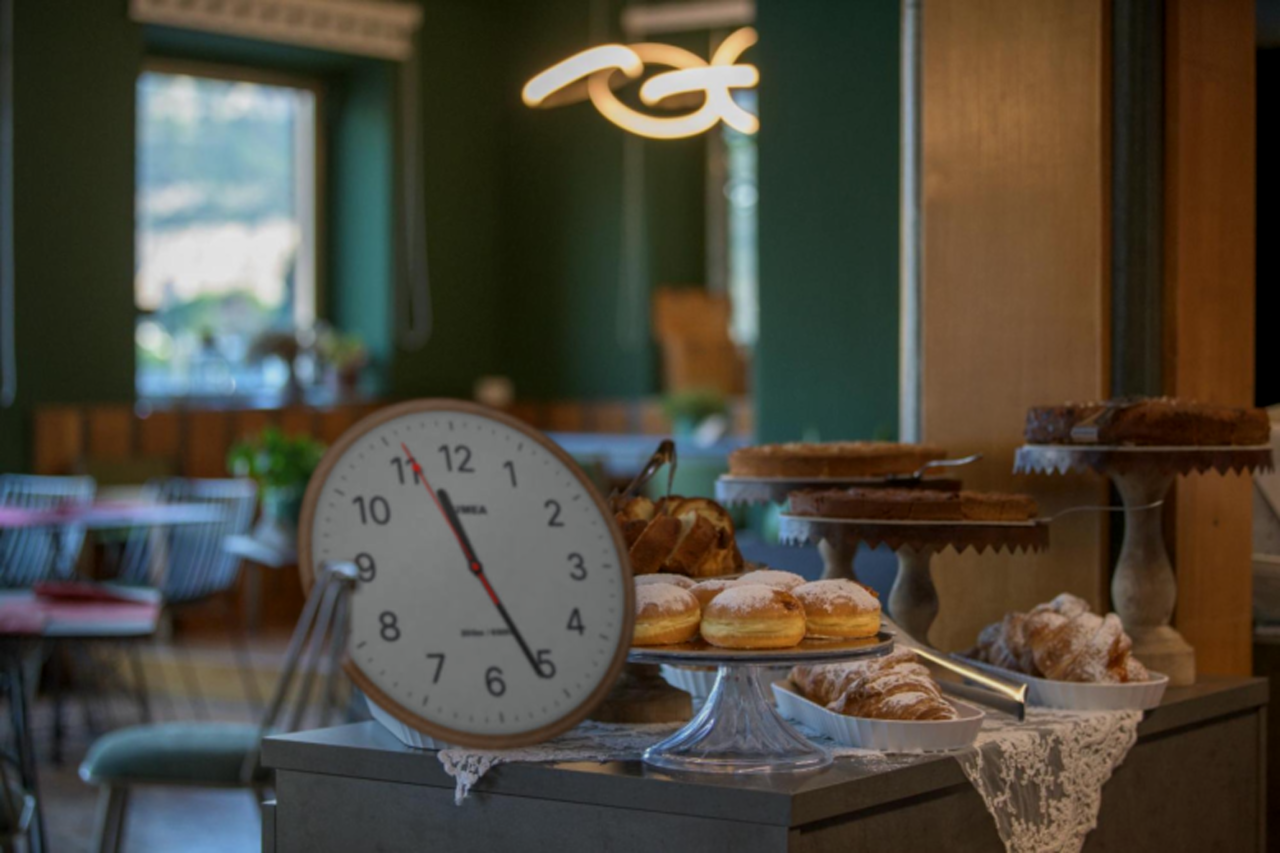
11:25:56
